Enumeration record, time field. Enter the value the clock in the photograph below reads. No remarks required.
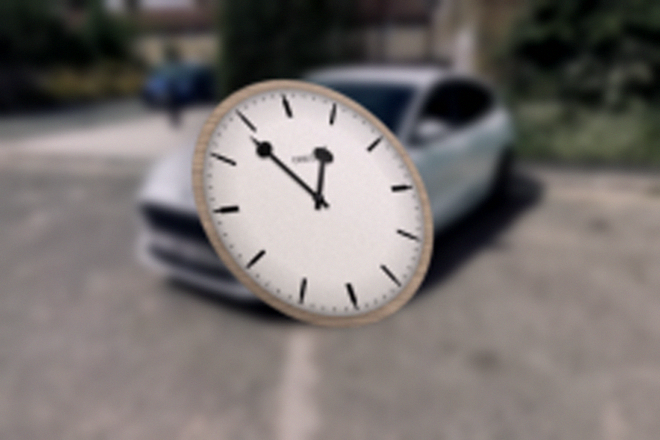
12:54
